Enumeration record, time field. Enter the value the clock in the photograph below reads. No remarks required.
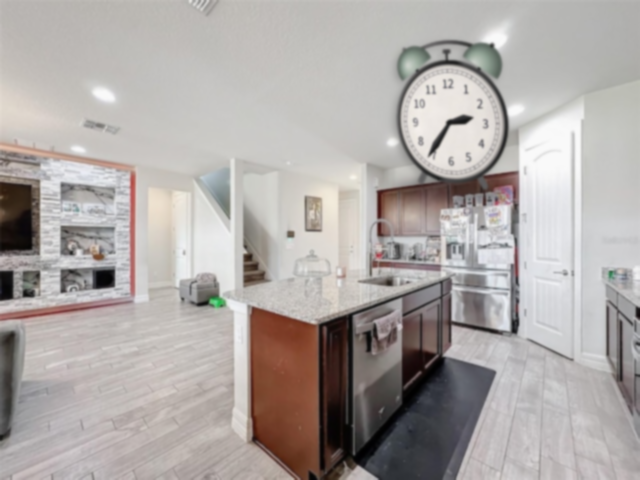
2:36
